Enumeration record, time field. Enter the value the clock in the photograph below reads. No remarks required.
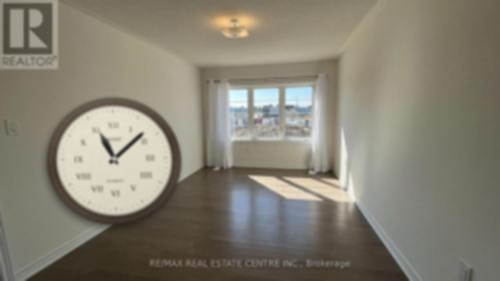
11:08
